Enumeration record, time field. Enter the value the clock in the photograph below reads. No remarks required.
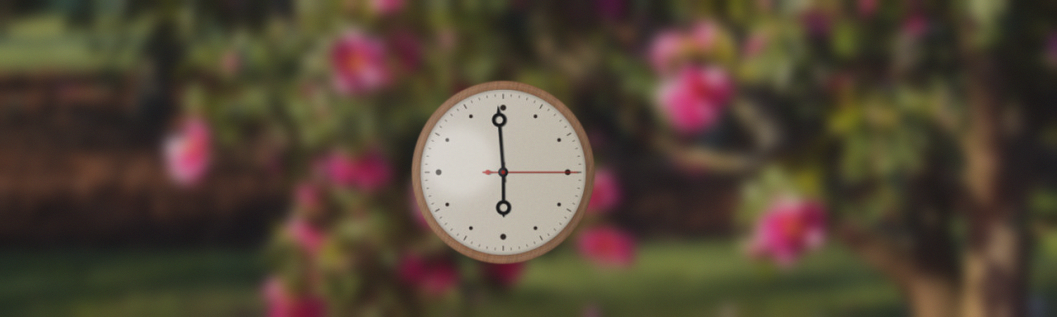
5:59:15
